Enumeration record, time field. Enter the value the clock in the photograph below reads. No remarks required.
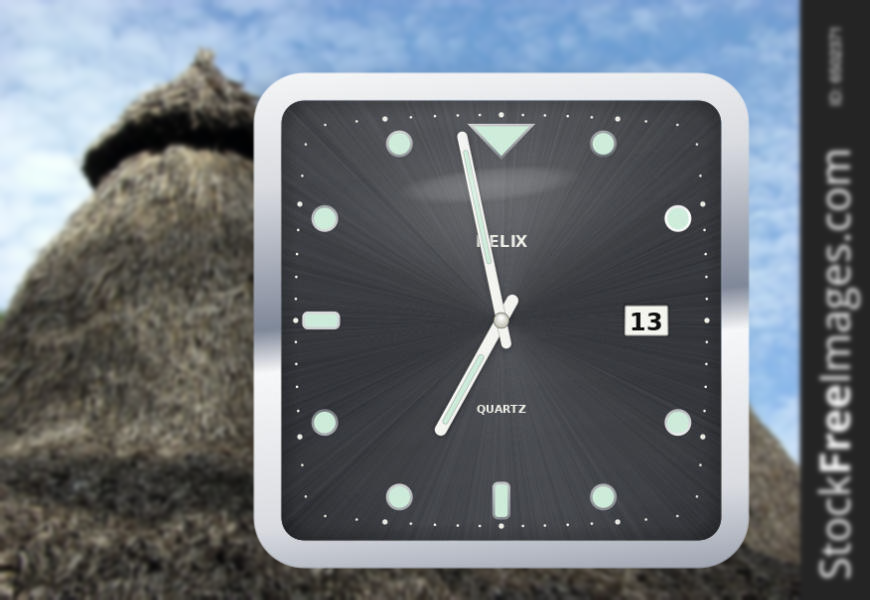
6:58
